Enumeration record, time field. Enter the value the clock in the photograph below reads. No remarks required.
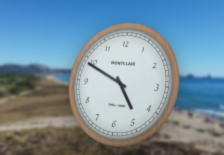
4:49
